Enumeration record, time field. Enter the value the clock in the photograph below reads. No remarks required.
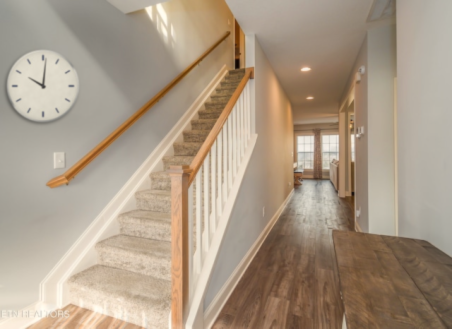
10:01
